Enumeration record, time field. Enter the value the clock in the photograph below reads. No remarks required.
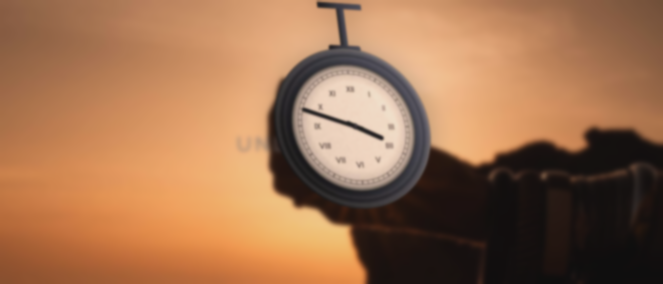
3:48
